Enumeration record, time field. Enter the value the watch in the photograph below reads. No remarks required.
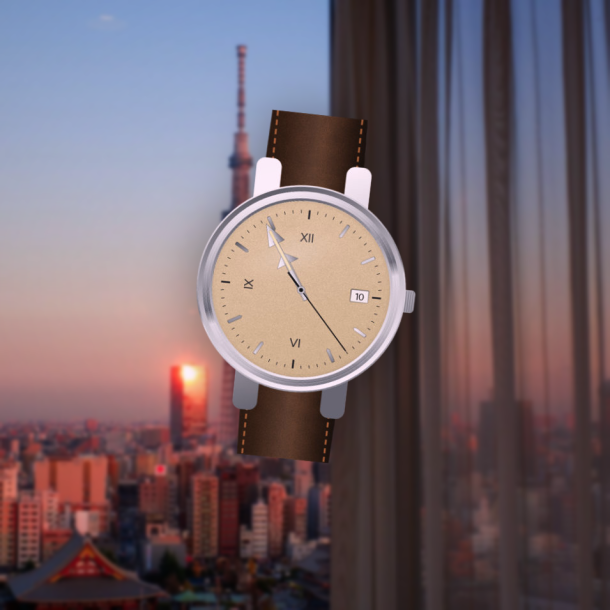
10:54:23
